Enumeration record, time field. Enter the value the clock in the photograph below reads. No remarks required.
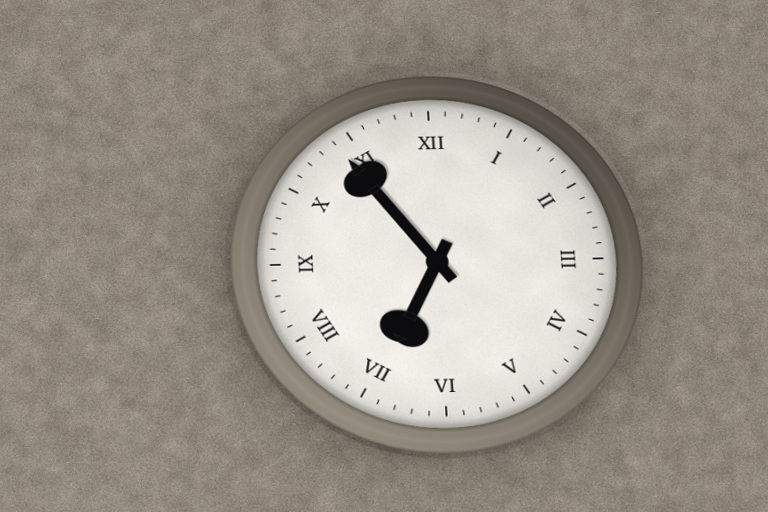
6:54
